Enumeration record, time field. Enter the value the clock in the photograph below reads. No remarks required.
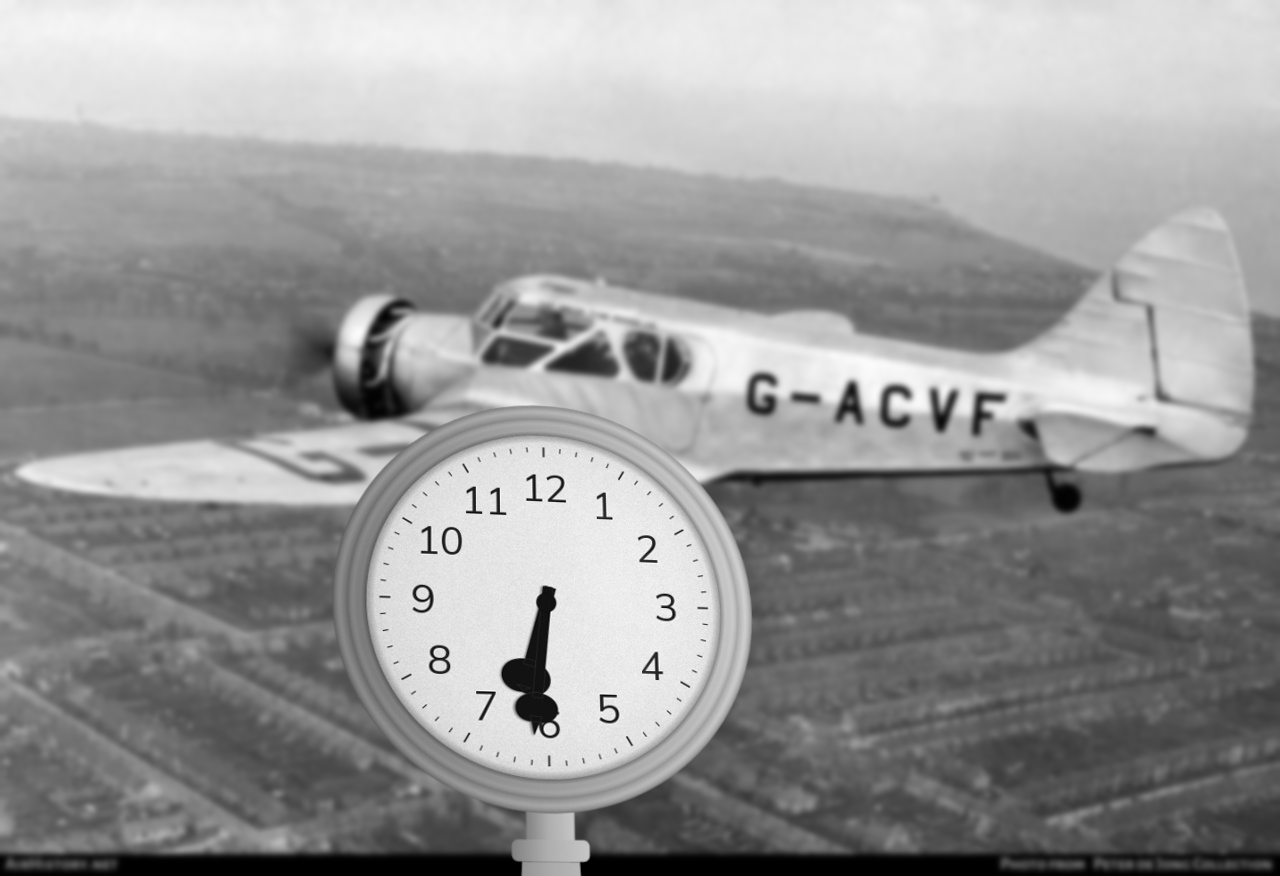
6:31
